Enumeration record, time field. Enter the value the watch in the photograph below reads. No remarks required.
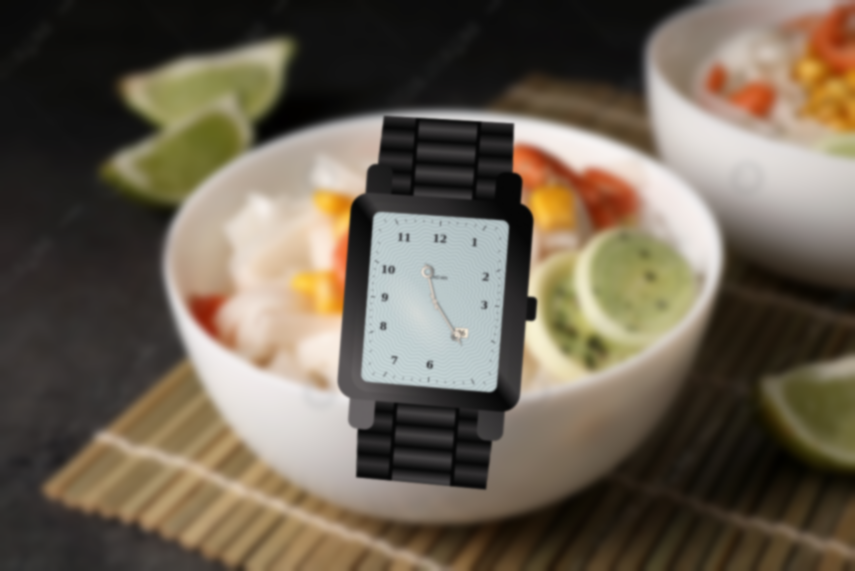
11:24
